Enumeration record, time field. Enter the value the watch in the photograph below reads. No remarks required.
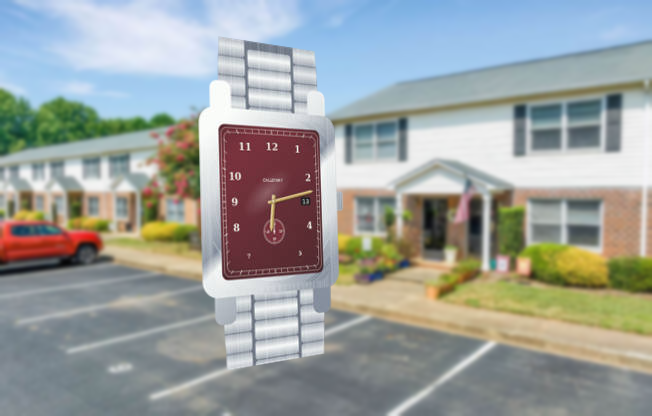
6:13
